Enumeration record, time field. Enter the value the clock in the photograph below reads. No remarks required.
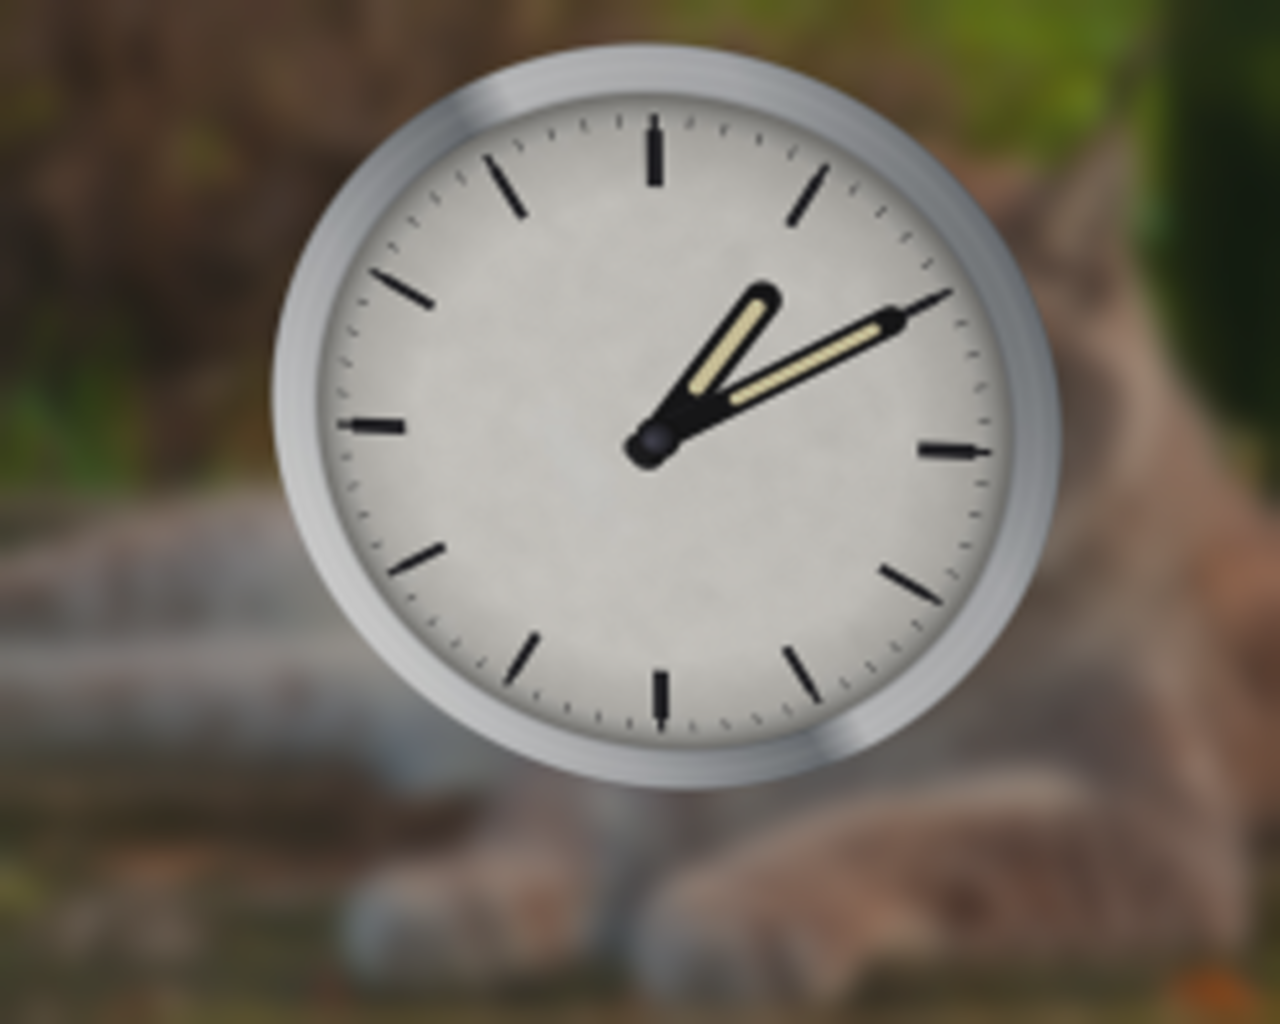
1:10
